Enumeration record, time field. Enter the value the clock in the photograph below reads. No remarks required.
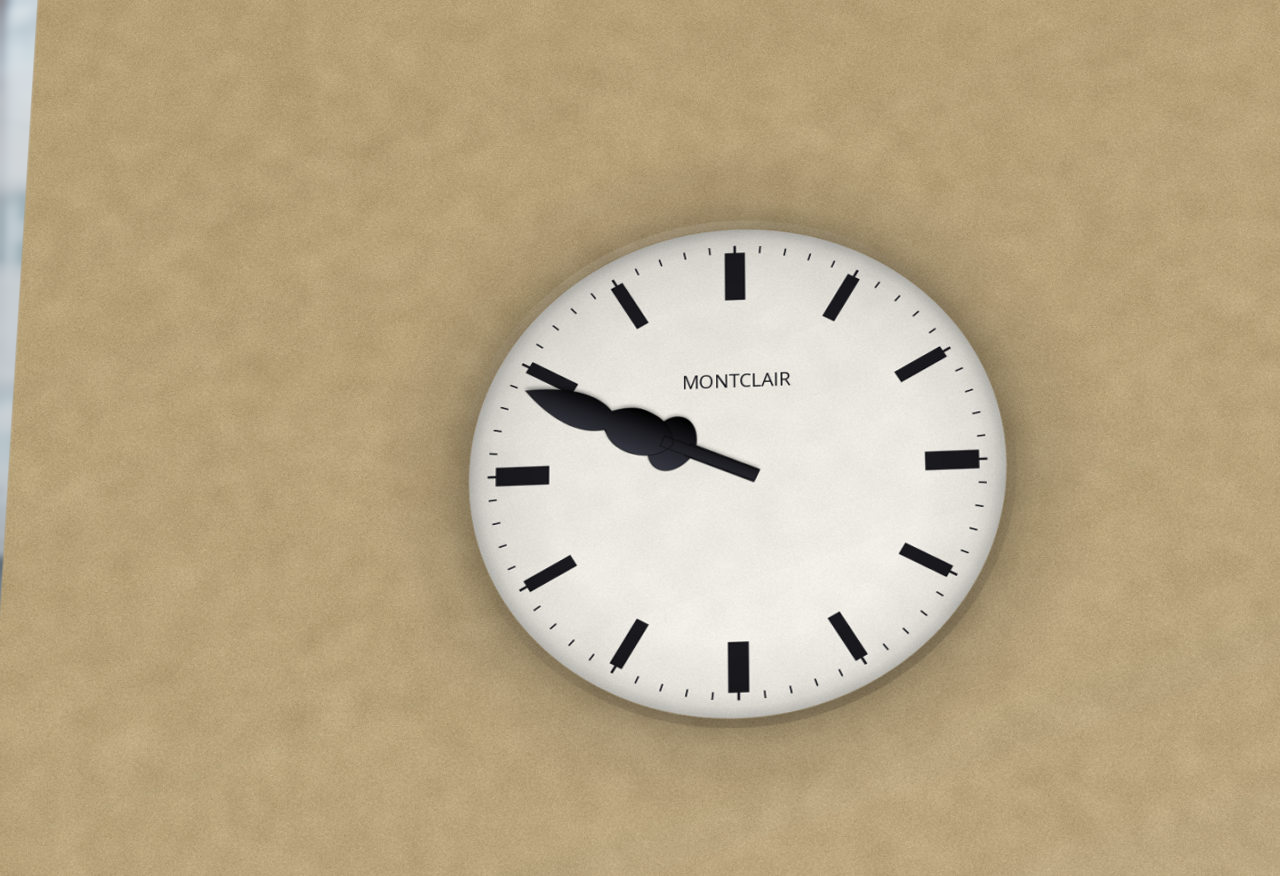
9:49
